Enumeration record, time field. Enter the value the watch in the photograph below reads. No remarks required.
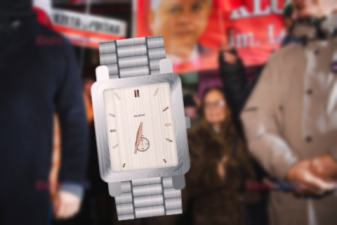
6:33
